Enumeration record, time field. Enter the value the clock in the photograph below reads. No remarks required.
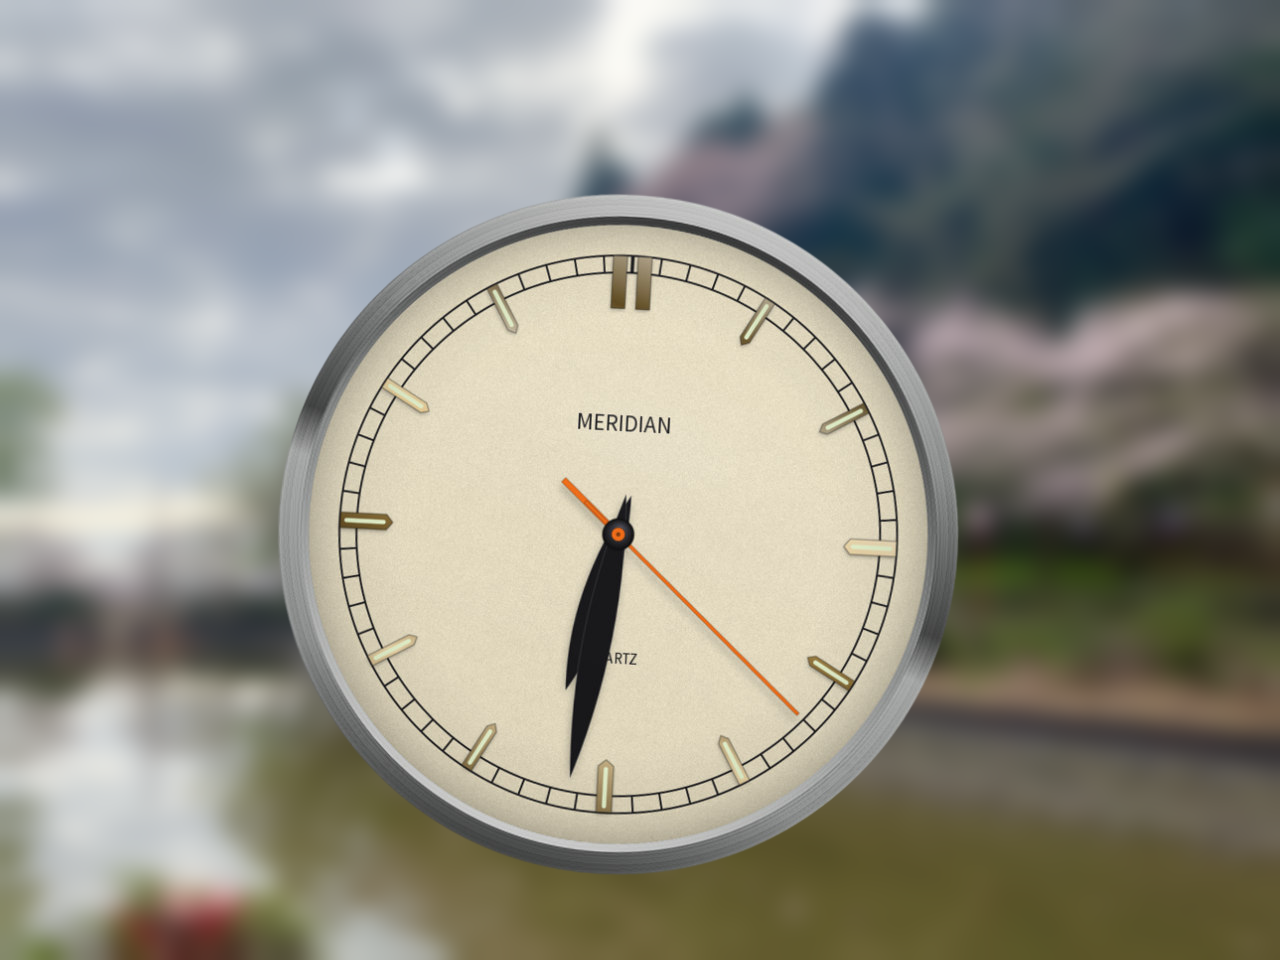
6:31:22
